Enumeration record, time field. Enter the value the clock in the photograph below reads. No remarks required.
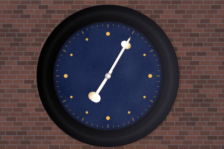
7:05
